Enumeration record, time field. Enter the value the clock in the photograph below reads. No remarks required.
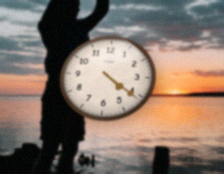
4:21
